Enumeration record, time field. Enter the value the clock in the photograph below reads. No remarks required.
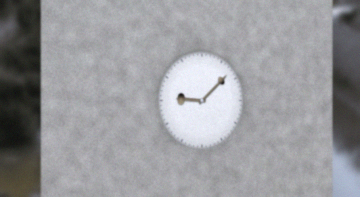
9:08
